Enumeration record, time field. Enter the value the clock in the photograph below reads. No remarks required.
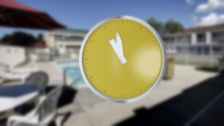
10:58
